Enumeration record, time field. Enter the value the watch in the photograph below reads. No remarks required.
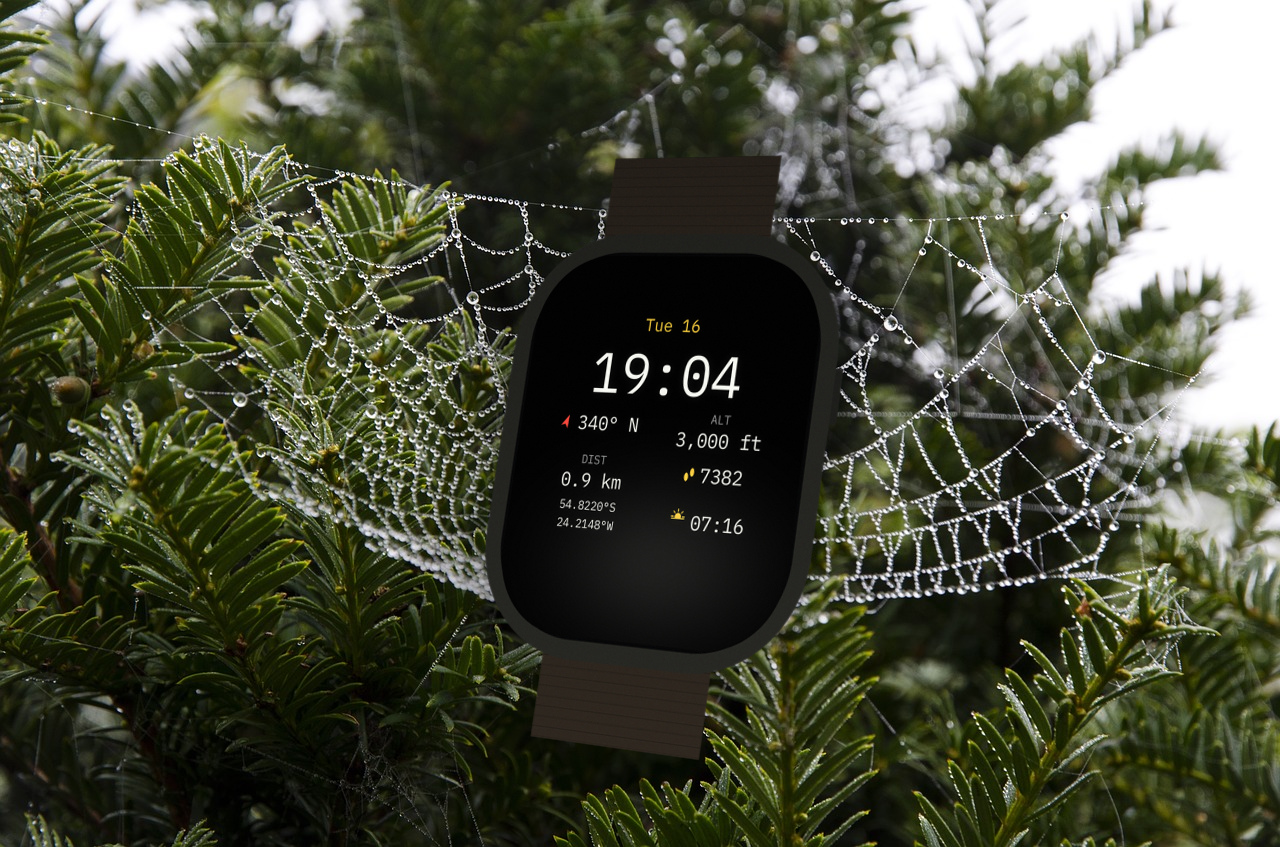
19:04
